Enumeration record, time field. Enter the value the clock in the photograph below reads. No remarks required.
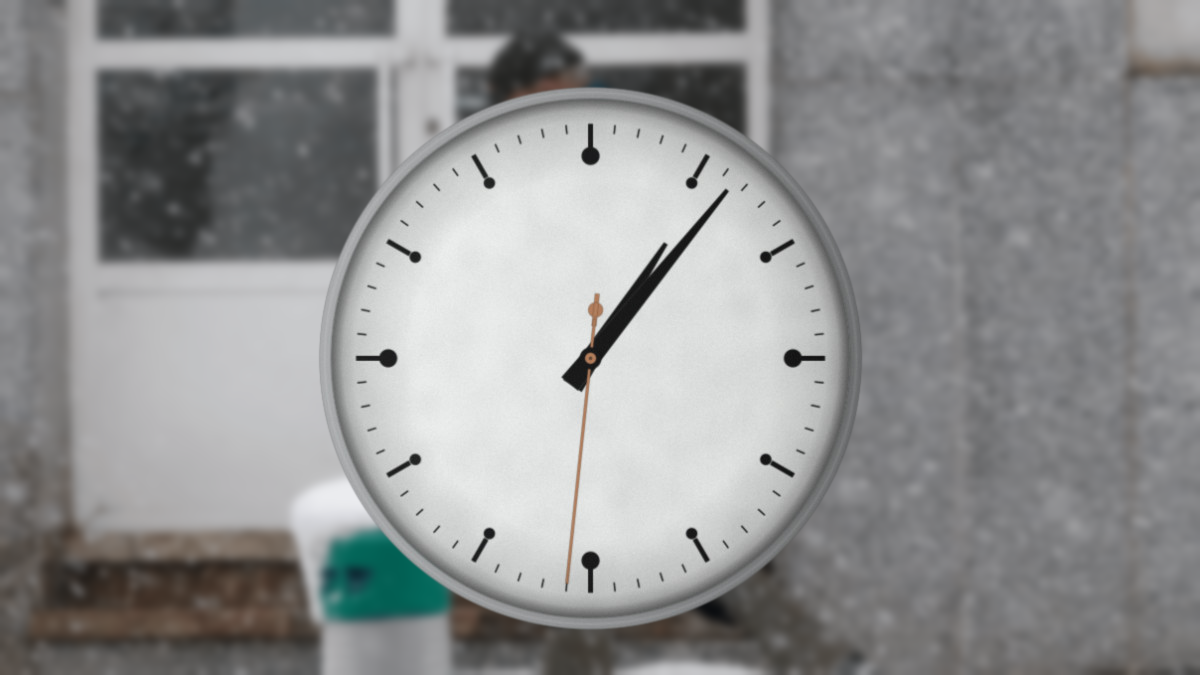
1:06:31
